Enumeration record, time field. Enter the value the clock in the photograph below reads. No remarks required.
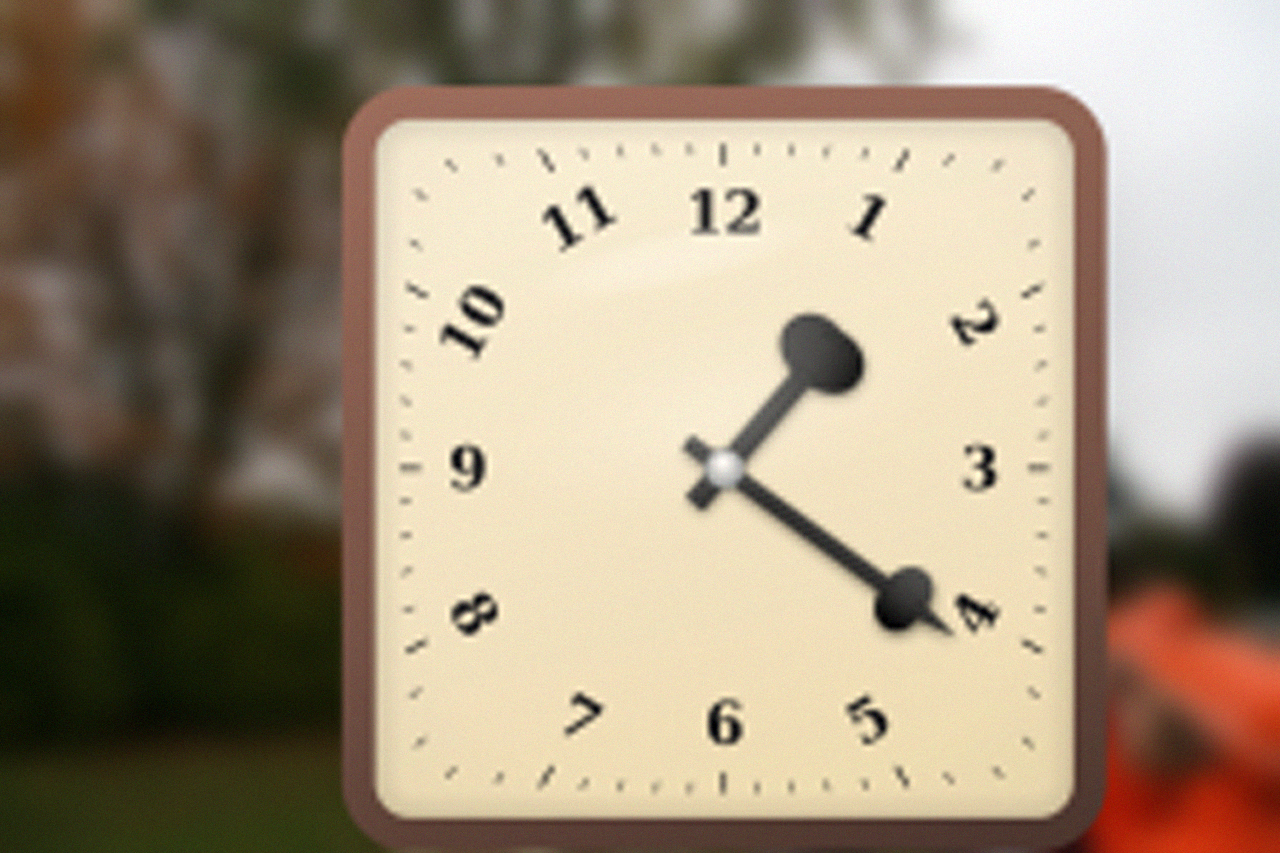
1:21
